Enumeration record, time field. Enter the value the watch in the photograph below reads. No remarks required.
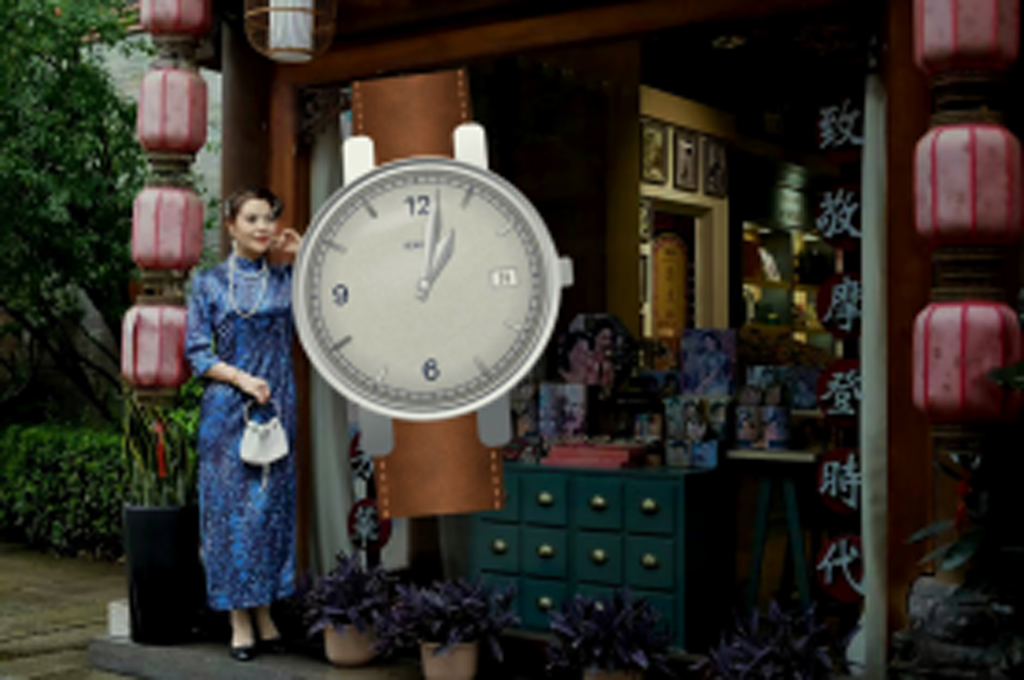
1:02
